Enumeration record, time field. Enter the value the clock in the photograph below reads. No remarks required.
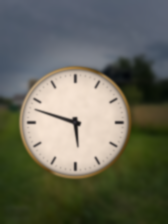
5:48
